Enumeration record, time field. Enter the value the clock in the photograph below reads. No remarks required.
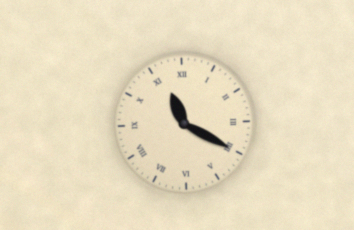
11:20
